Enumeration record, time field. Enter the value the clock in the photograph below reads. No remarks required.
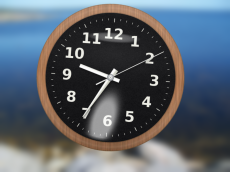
9:35:10
